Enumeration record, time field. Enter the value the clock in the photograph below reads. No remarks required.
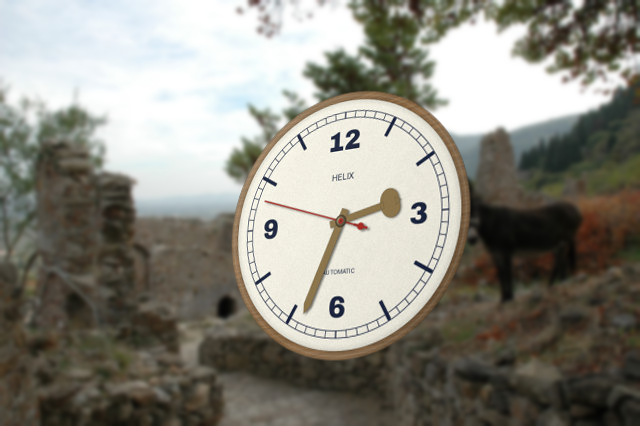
2:33:48
